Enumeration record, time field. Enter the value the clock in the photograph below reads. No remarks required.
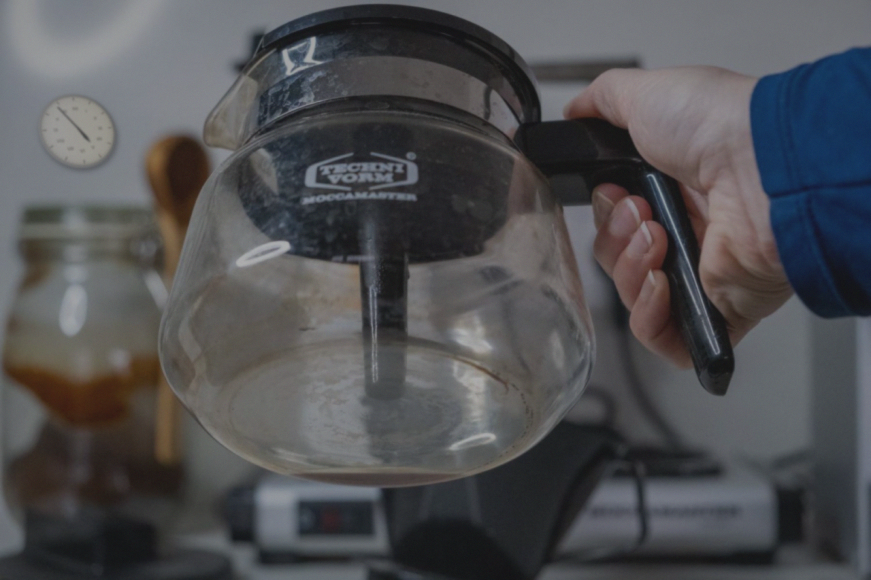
4:54
